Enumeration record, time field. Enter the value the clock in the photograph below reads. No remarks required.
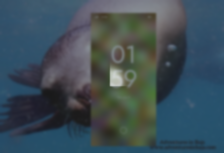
1:59
